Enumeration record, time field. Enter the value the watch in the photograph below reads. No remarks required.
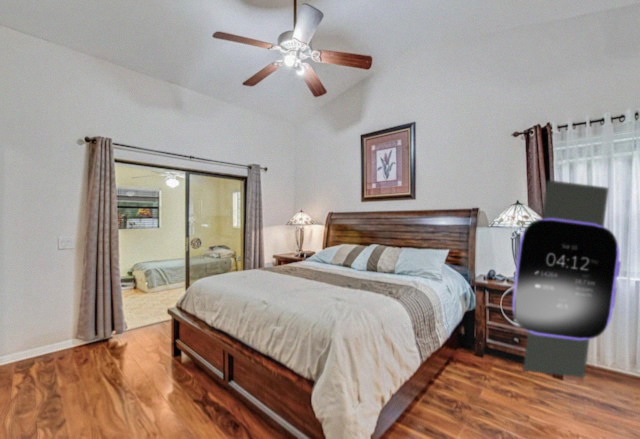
4:12
